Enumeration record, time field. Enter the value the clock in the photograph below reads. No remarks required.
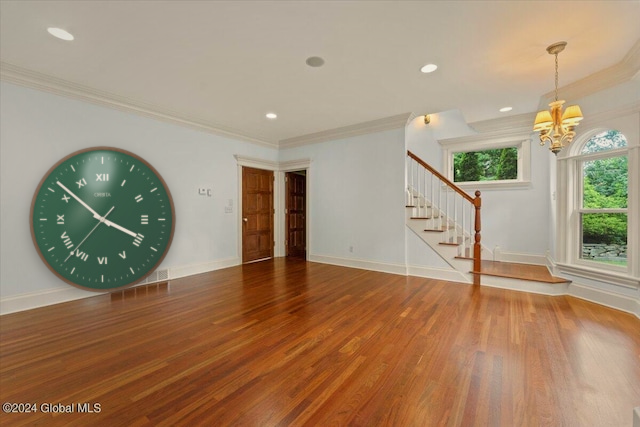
3:51:37
